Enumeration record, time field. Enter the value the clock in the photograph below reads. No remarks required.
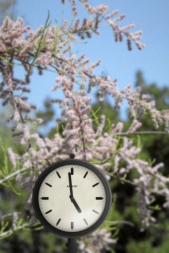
4:59
